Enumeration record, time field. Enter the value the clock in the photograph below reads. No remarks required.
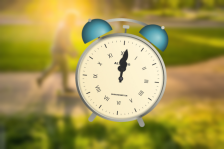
12:01
